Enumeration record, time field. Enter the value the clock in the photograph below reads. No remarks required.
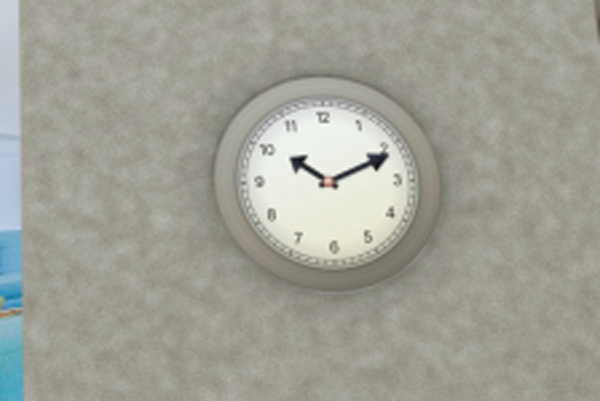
10:11
